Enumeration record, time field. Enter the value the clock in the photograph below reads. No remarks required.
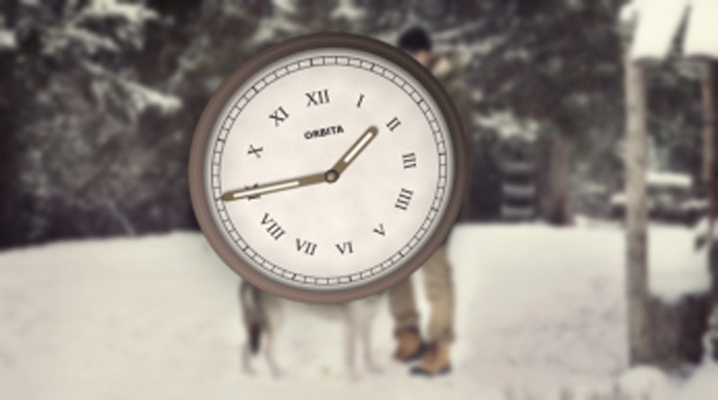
1:45
